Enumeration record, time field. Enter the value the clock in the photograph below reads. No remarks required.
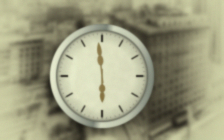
5:59
